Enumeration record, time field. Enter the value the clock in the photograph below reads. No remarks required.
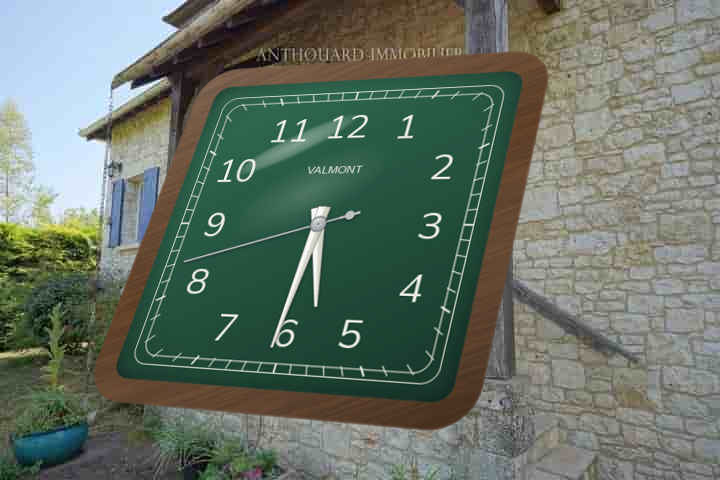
5:30:42
